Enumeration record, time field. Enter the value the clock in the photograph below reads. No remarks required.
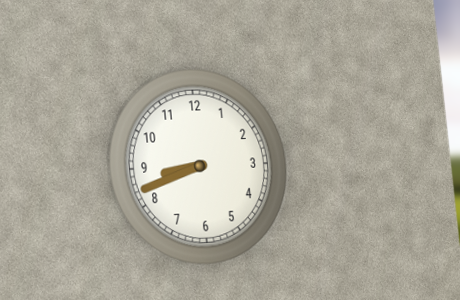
8:42
